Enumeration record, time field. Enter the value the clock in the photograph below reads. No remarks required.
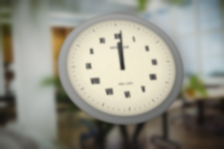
12:01
